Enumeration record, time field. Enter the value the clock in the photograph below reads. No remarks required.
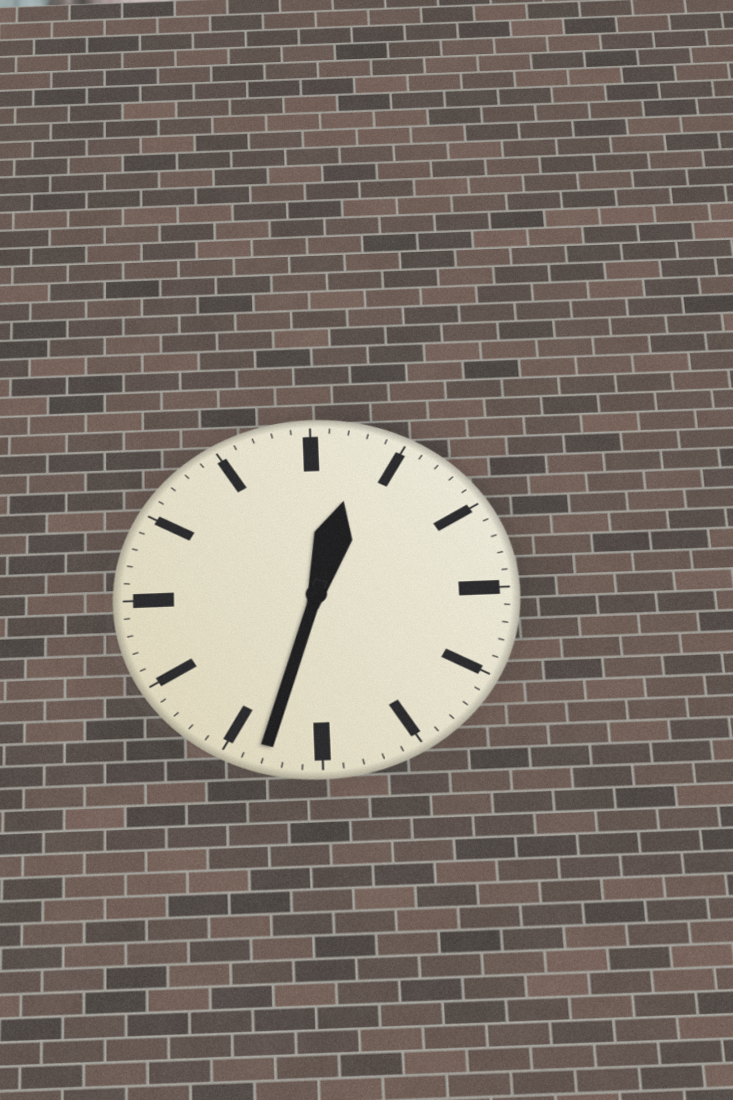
12:33
